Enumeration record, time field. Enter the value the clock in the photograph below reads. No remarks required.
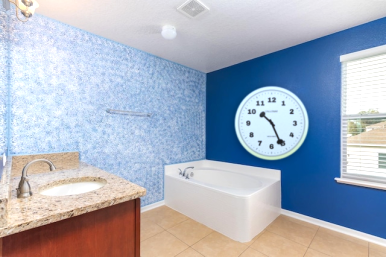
10:26
